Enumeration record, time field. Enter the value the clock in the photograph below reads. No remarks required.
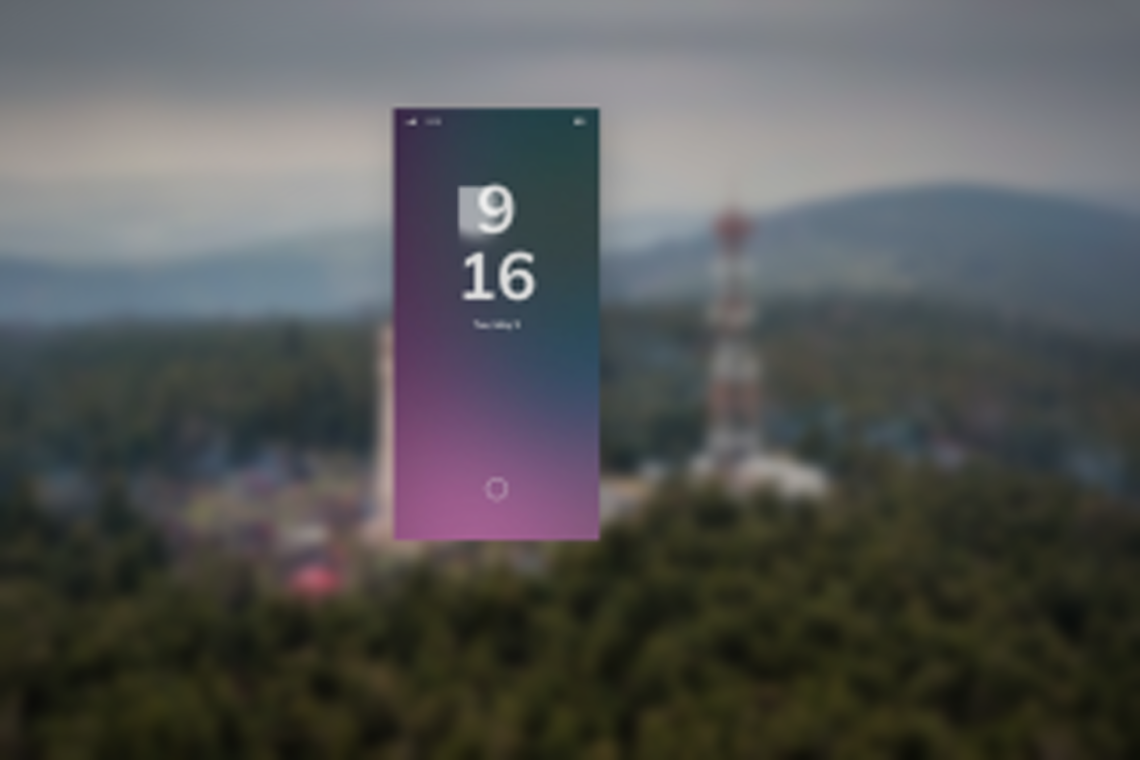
9:16
